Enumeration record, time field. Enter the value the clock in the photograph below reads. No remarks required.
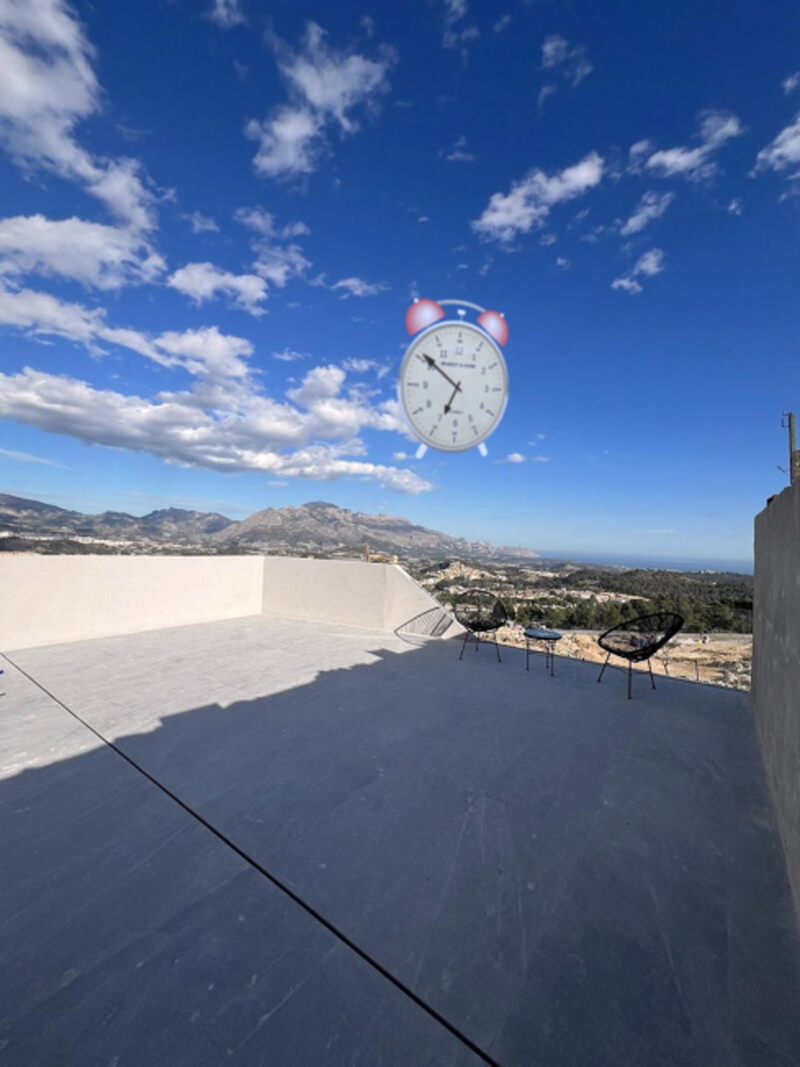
6:51
